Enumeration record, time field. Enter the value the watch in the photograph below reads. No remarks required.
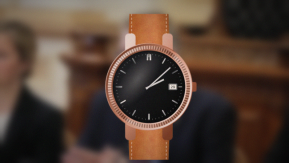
2:08
